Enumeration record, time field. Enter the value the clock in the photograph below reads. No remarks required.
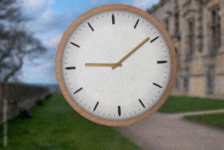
9:09
